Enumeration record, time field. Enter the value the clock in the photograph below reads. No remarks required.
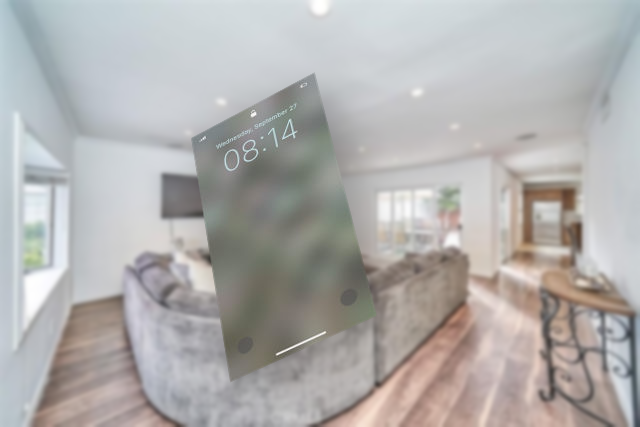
8:14
